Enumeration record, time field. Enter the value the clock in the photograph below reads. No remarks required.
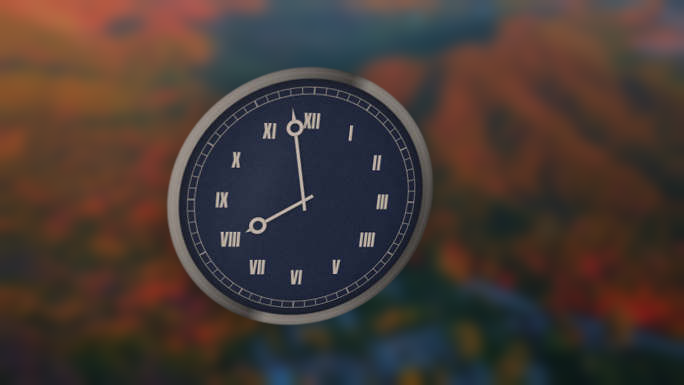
7:58
